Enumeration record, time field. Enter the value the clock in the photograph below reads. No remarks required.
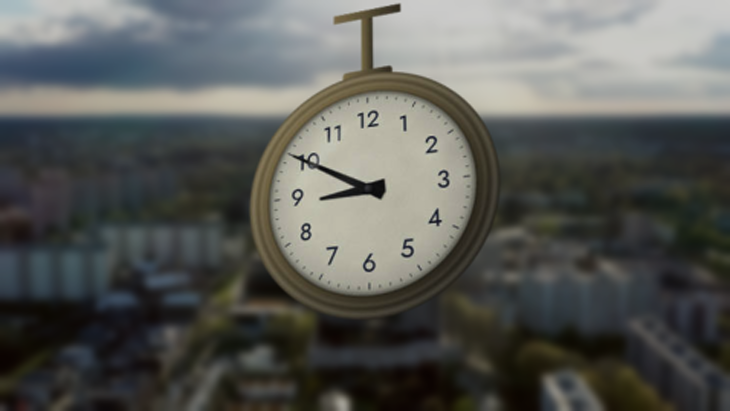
8:50
